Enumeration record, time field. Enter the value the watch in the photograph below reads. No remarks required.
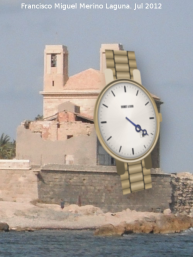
4:21
